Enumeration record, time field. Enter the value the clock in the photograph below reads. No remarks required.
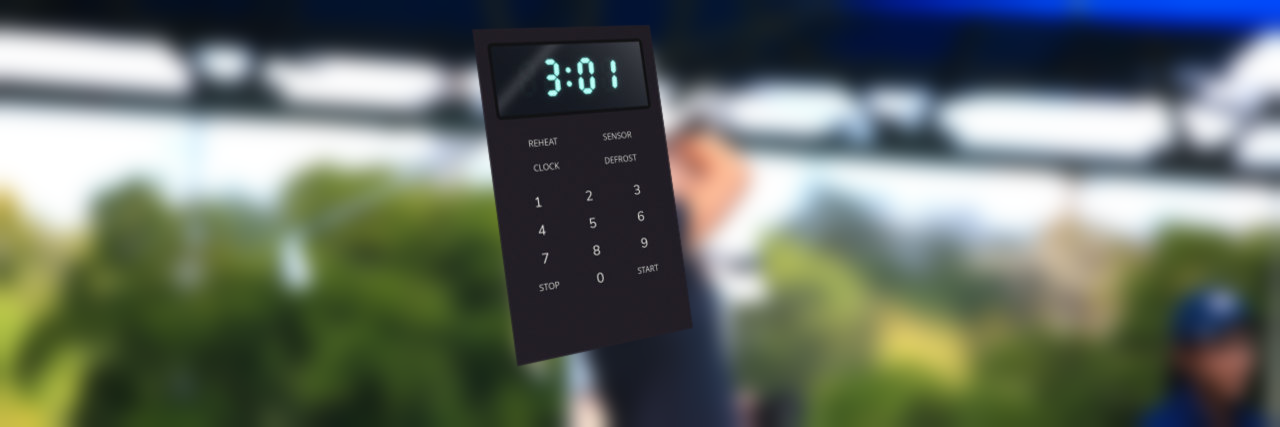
3:01
